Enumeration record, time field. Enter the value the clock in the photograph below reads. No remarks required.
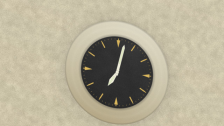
7:02
